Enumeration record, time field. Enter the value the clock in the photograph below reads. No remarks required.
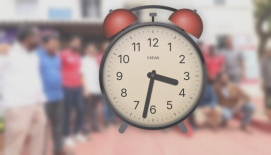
3:32
